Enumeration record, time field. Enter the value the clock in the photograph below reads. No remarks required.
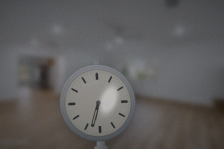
6:33
